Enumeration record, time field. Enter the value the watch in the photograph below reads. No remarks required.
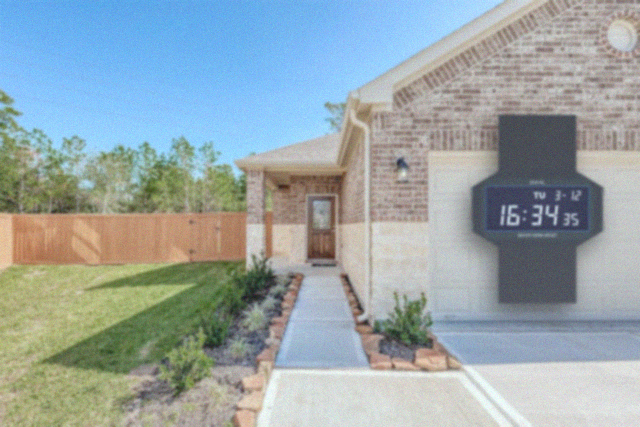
16:34:35
